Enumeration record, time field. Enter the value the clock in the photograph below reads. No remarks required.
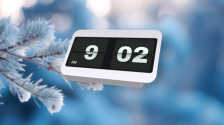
9:02
